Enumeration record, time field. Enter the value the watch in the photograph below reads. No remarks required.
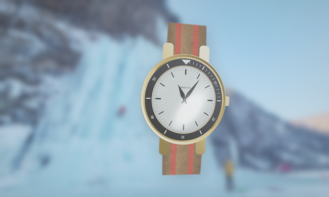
11:06
